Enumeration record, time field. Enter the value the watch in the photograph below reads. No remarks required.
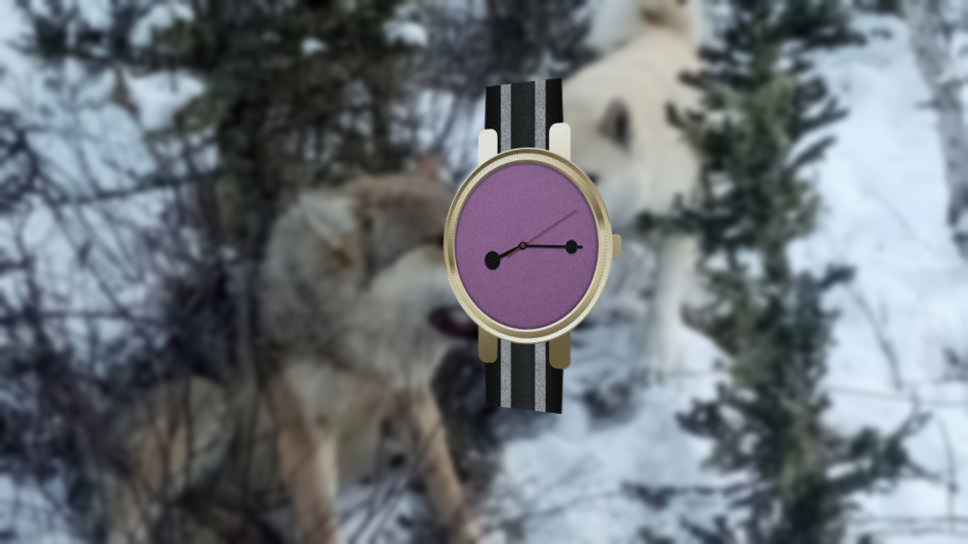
8:15:10
